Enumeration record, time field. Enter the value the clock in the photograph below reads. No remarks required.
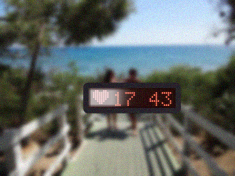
17:43
